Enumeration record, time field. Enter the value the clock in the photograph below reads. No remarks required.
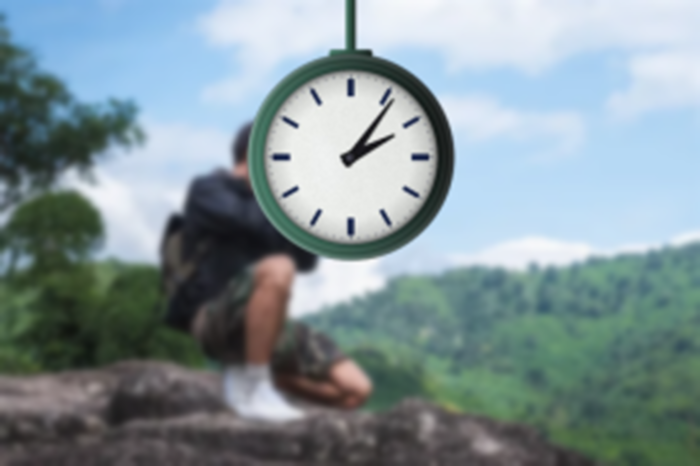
2:06
